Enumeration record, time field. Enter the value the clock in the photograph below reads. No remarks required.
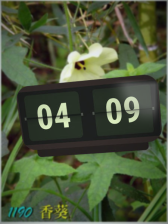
4:09
